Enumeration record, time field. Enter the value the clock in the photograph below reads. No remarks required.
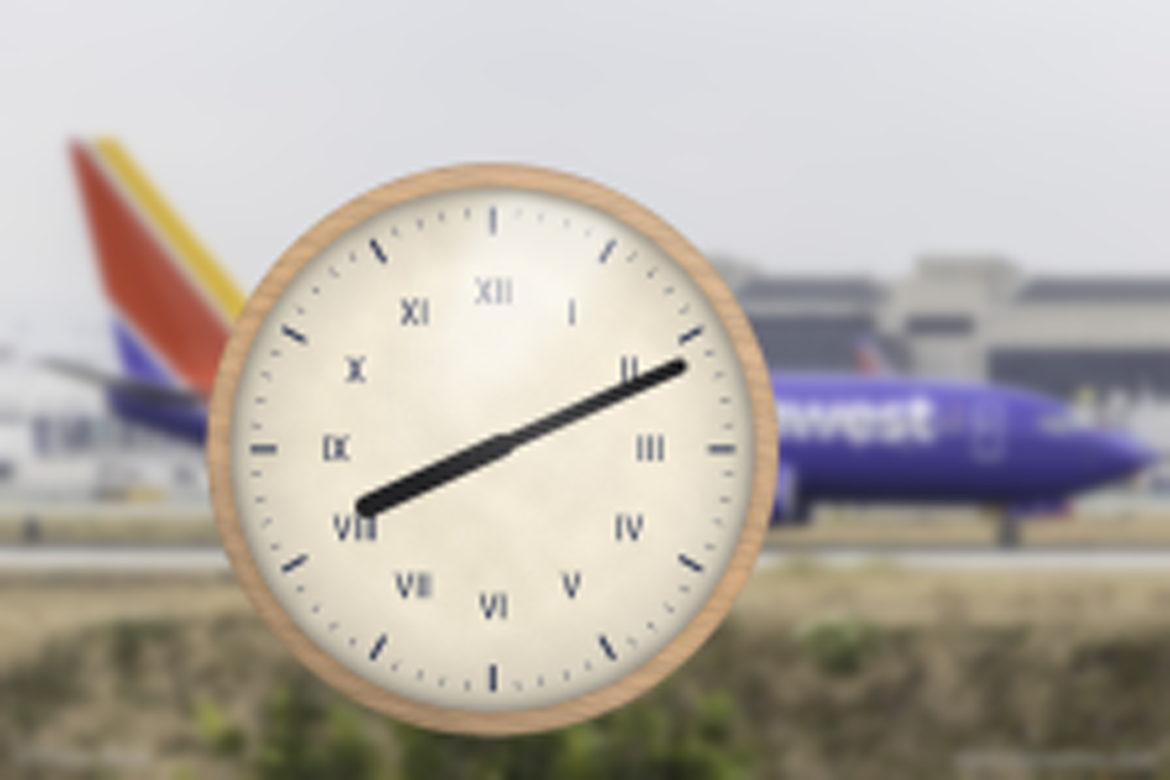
8:11
